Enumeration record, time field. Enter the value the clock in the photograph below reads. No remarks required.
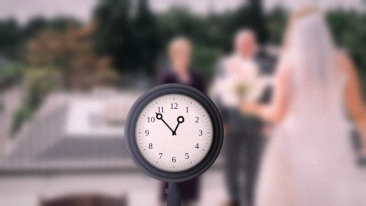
12:53
